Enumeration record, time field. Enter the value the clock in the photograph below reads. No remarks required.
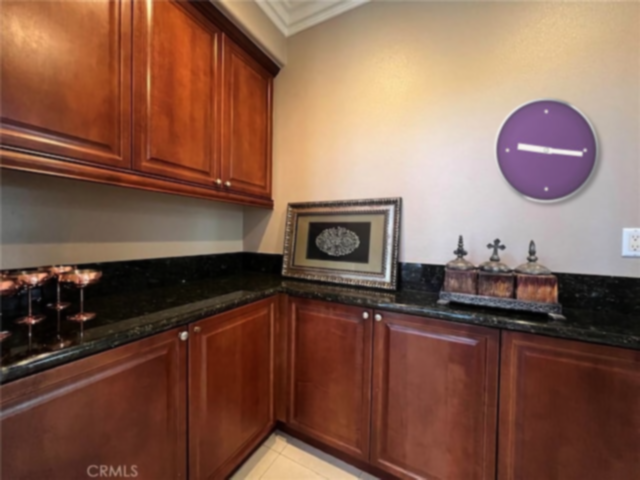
9:16
